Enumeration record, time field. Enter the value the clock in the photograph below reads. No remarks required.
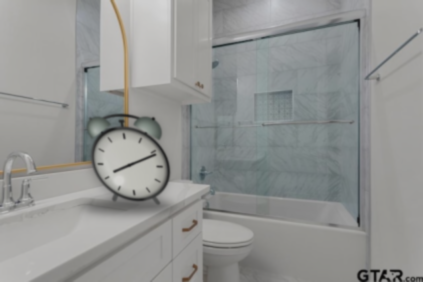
8:11
